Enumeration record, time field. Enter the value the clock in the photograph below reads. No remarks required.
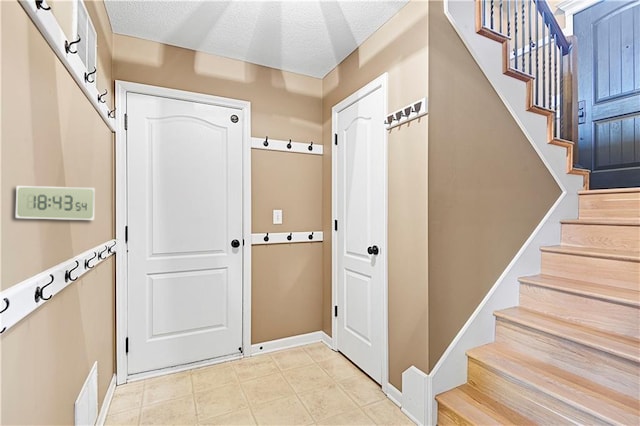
18:43
